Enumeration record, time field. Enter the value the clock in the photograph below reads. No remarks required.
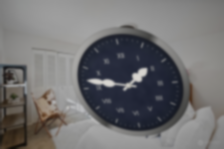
1:47
